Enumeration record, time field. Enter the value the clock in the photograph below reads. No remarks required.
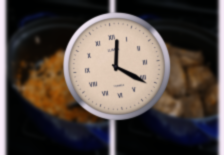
12:21
